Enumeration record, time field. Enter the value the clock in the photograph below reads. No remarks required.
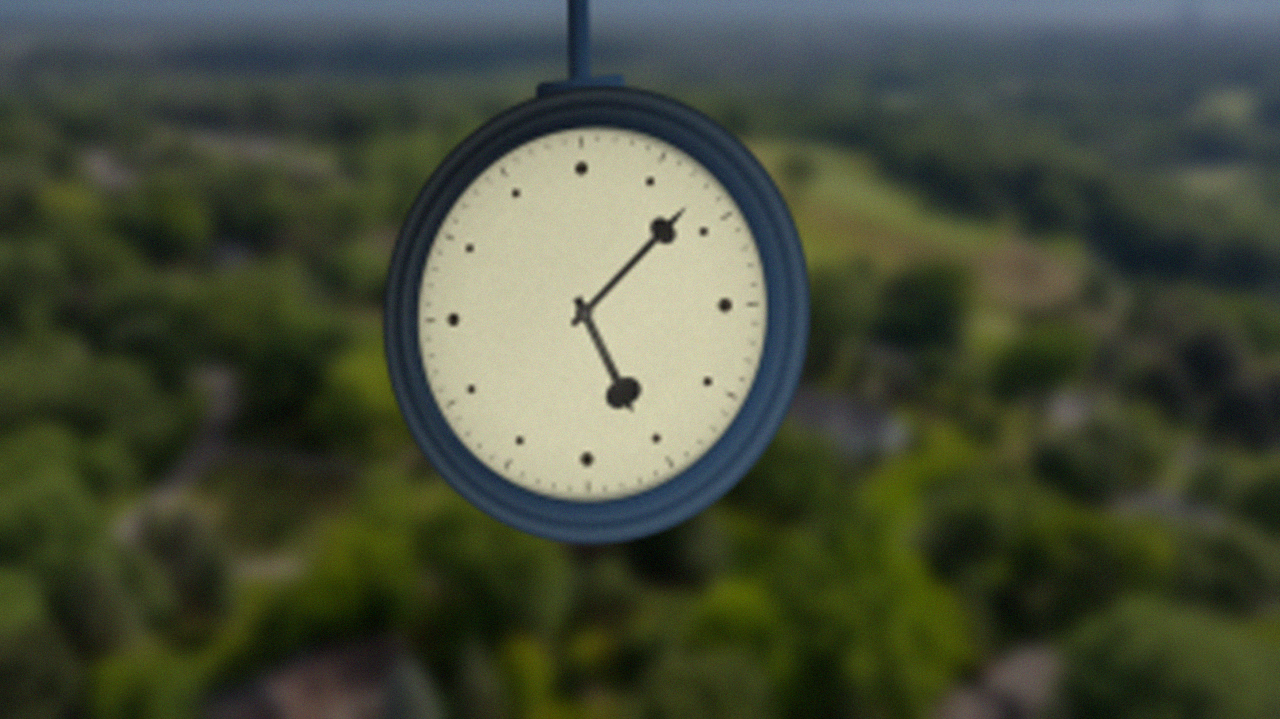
5:08
